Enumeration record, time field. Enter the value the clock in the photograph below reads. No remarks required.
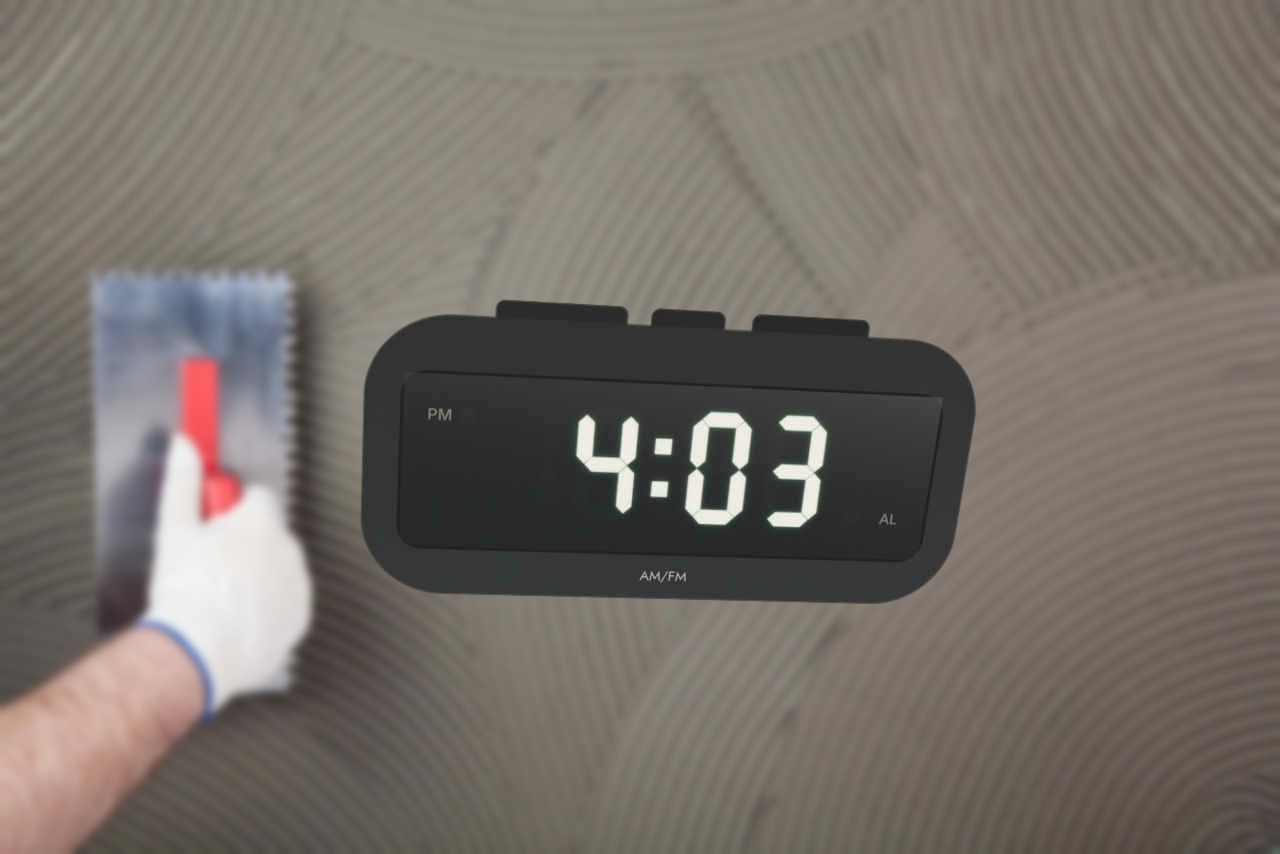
4:03
